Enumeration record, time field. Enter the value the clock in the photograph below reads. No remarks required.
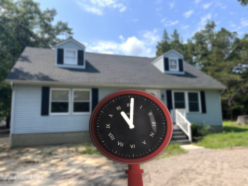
11:01
